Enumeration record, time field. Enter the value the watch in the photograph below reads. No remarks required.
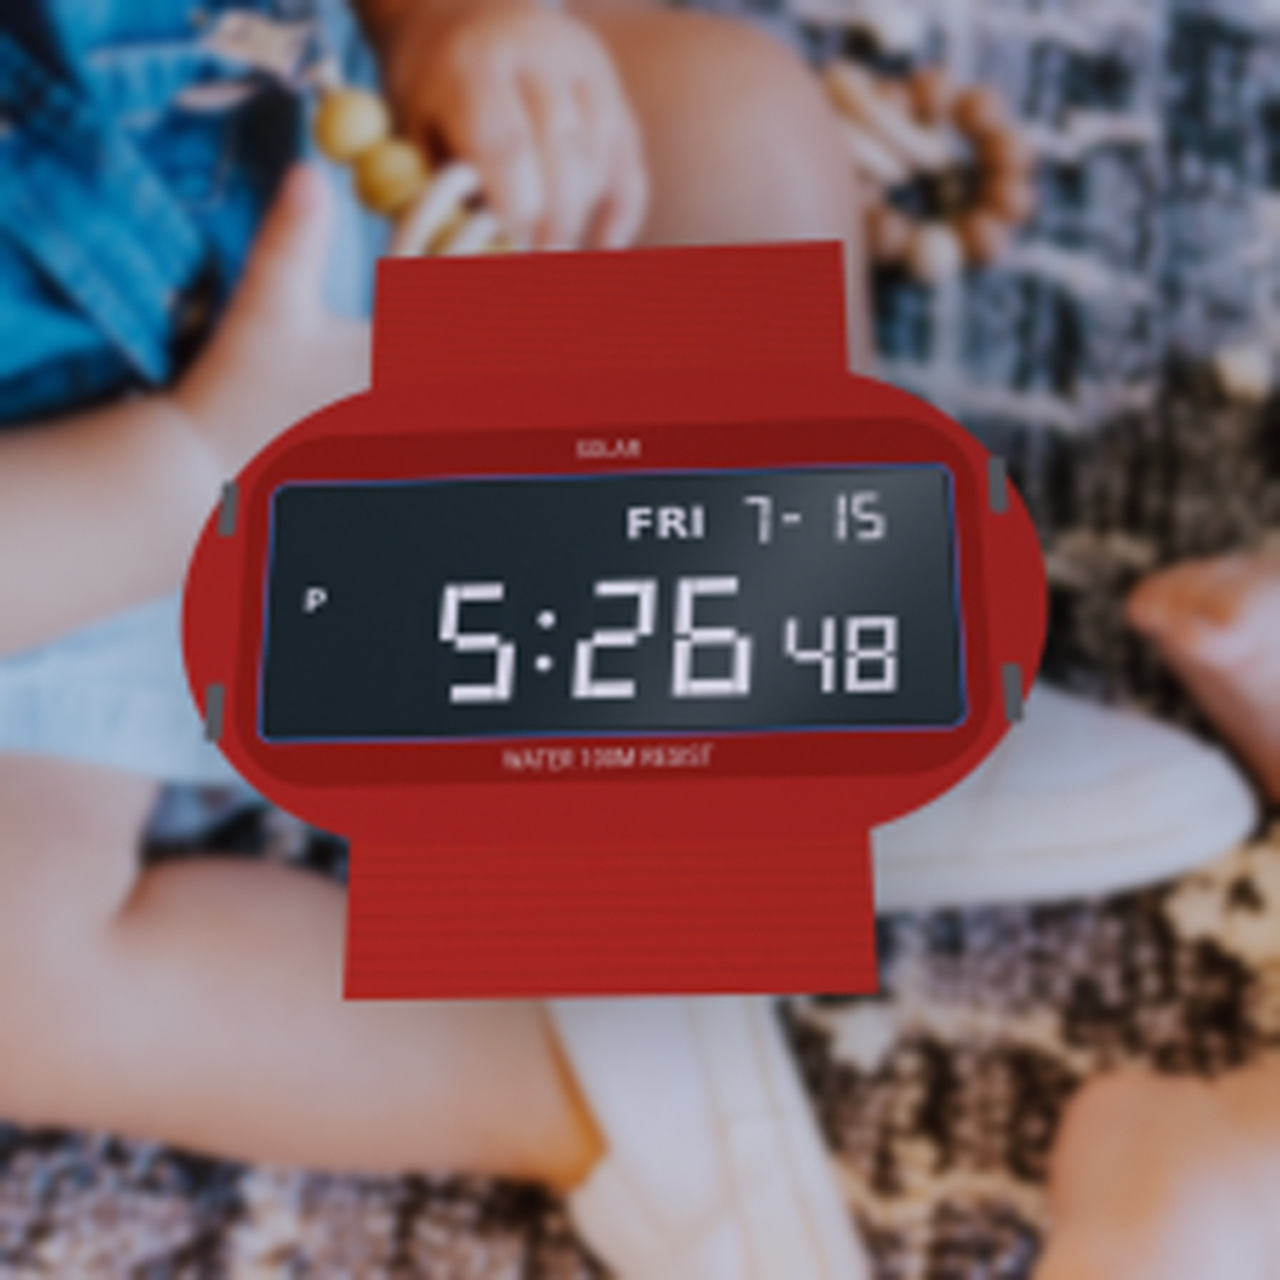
5:26:48
